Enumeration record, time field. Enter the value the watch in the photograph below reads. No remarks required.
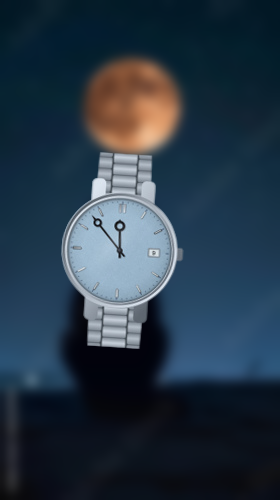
11:53
